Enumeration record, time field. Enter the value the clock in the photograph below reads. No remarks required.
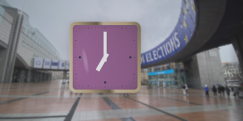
7:00
